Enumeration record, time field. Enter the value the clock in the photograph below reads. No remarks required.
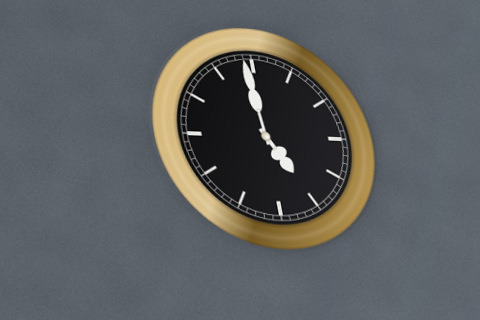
4:59
